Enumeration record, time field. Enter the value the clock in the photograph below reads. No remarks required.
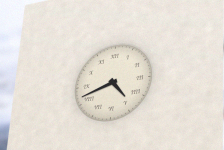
4:42
